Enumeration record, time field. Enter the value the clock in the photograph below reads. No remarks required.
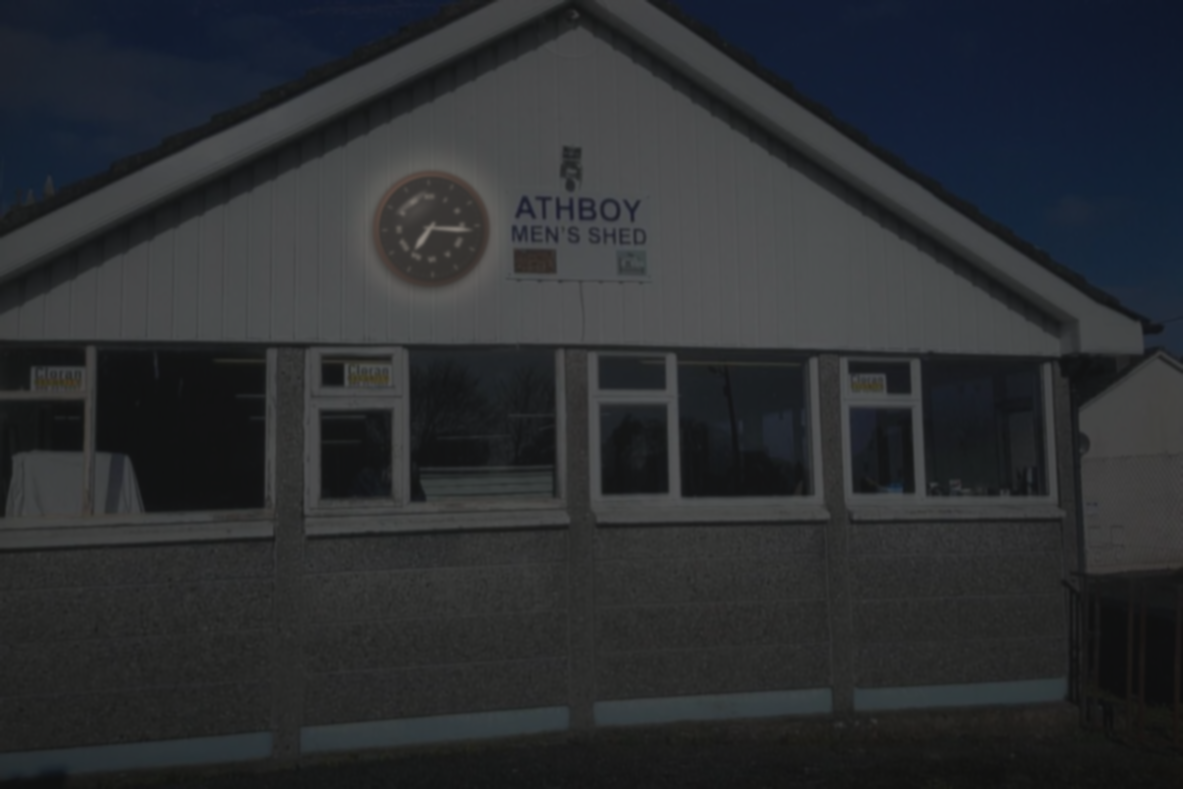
7:16
